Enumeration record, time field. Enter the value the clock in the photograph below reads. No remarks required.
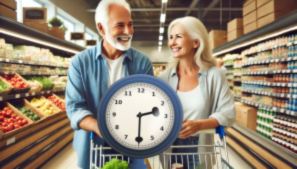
2:30
